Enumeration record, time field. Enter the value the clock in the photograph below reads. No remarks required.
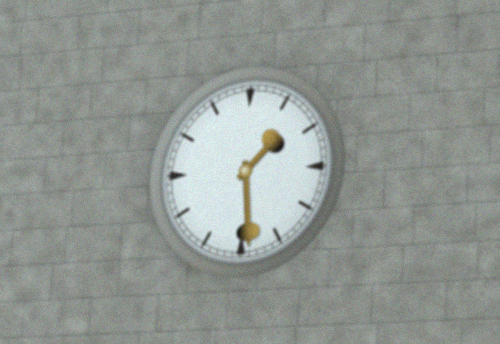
1:29
